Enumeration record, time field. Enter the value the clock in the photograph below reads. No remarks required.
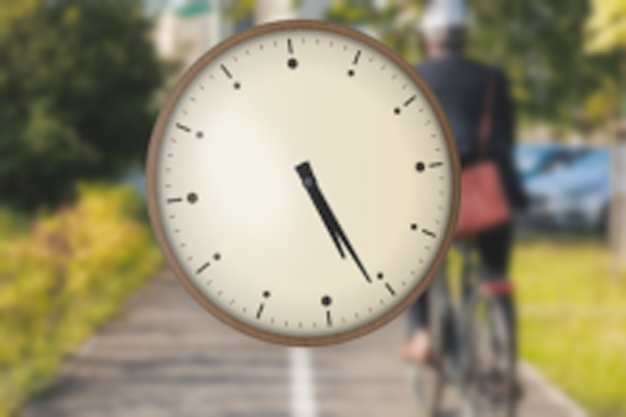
5:26
